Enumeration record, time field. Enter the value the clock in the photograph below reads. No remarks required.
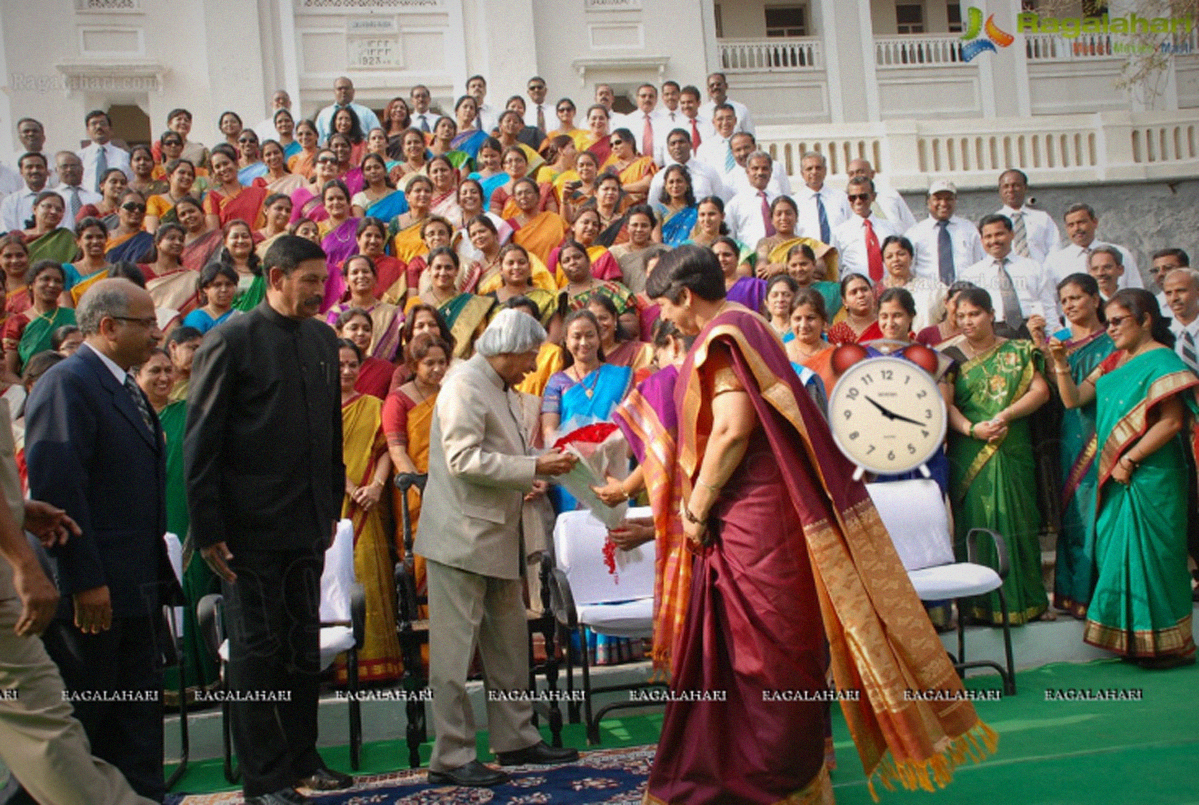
10:18
